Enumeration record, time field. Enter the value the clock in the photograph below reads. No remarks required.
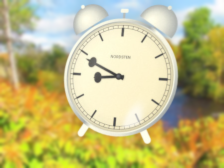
8:49
